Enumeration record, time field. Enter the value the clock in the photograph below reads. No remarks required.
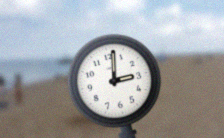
3:02
